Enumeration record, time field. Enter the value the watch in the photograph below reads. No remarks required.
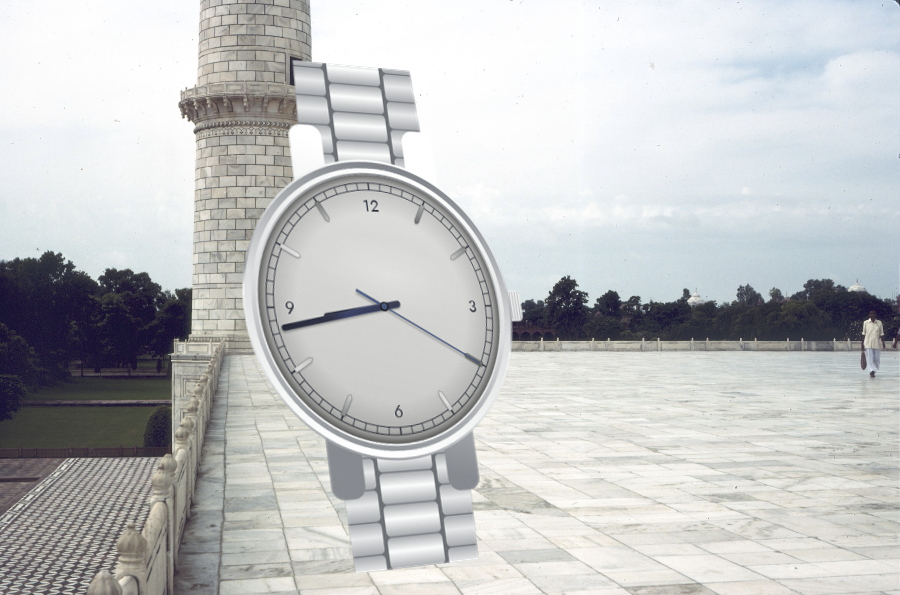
8:43:20
